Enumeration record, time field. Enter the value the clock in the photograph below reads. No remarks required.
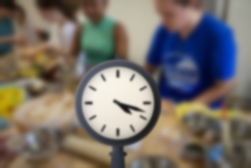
4:18
